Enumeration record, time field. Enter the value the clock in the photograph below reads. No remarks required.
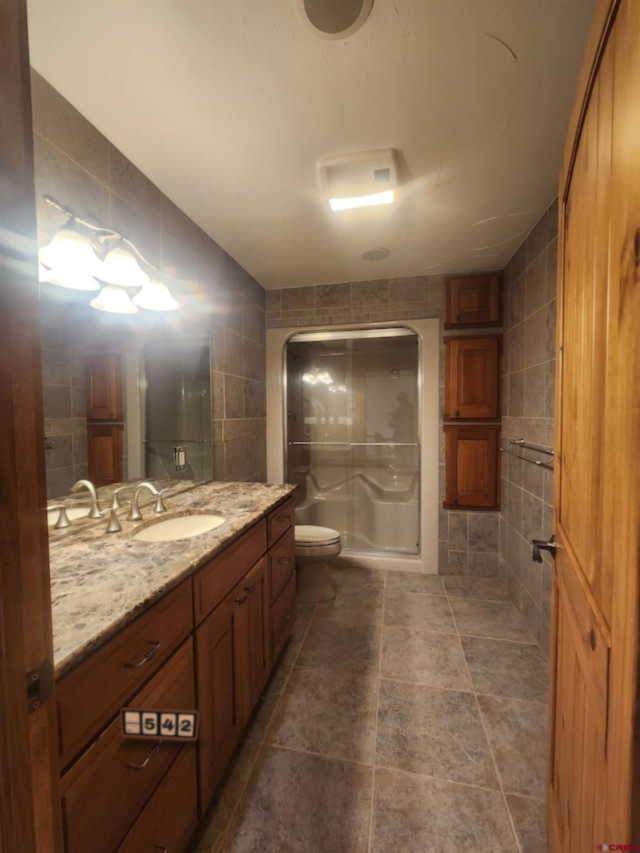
5:42
